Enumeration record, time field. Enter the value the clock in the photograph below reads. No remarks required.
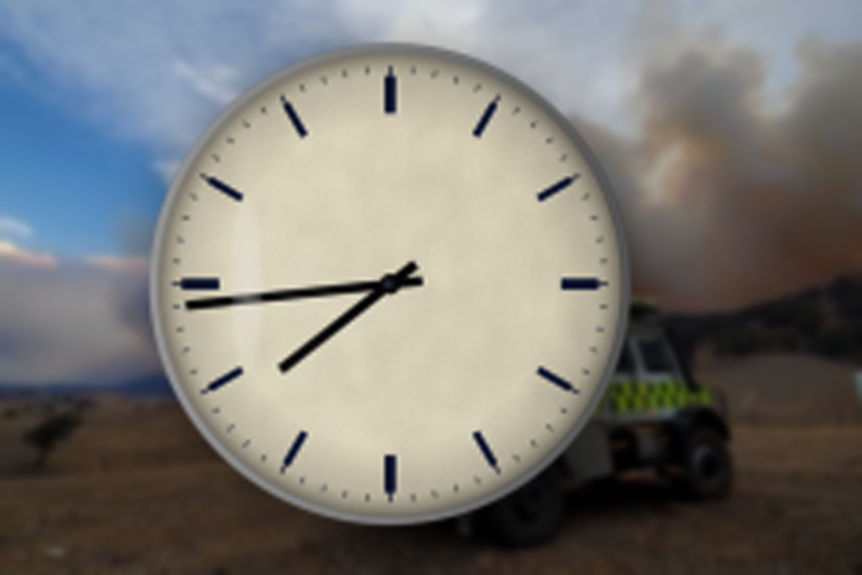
7:44
